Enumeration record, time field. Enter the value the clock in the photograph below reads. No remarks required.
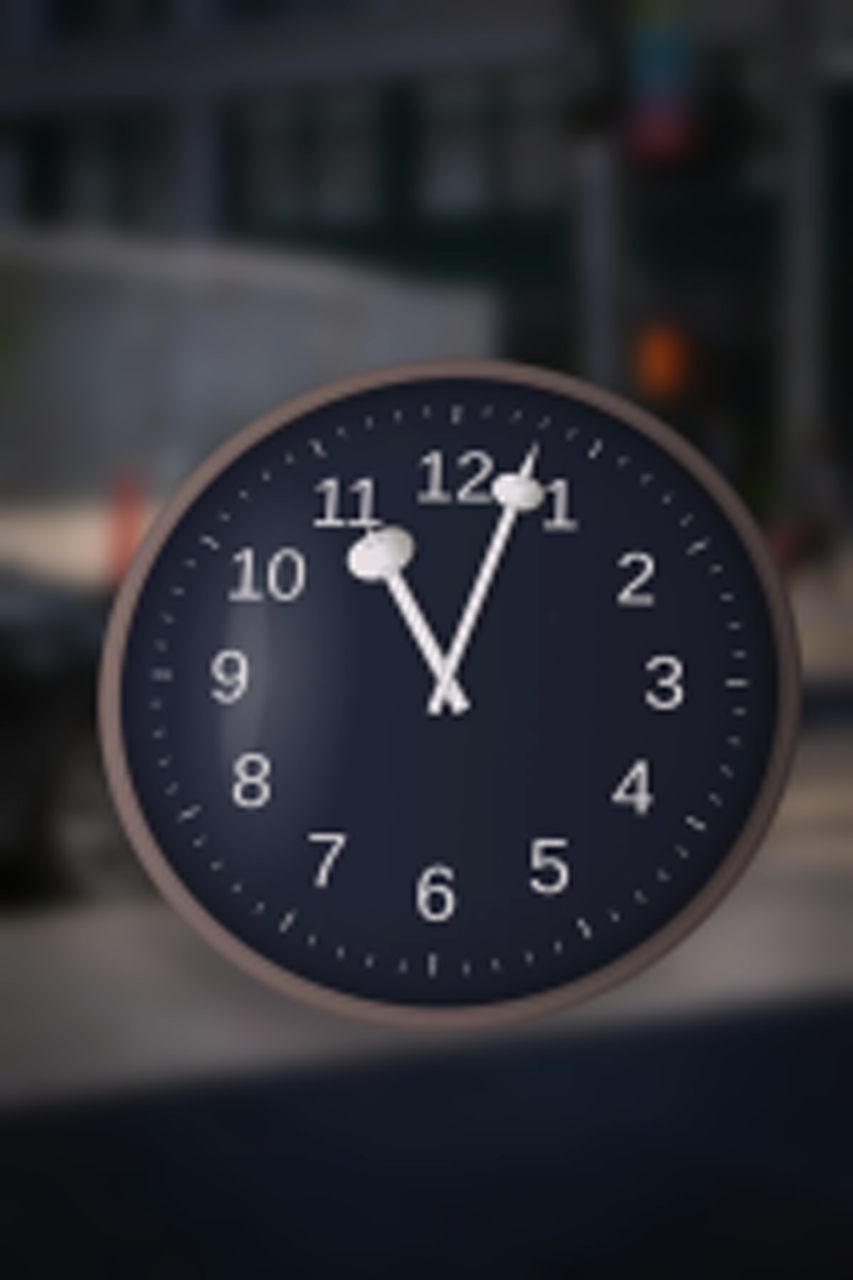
11:03
